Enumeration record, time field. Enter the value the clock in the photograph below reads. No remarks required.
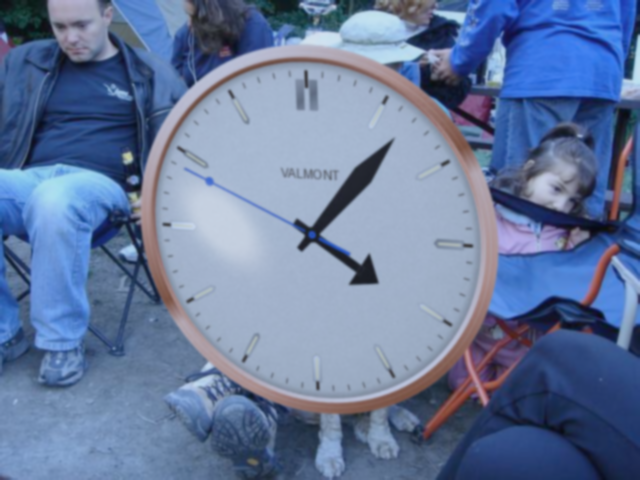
4:06:49
